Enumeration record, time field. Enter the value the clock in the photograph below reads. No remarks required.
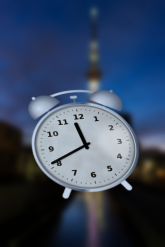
11:41
